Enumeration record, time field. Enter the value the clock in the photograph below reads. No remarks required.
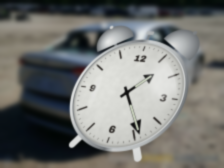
1:24
